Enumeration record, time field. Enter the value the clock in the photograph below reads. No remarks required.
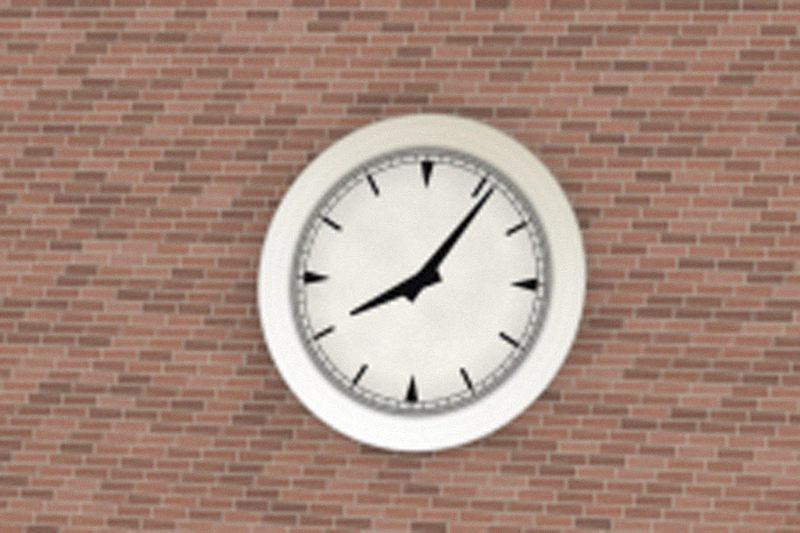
8:06
